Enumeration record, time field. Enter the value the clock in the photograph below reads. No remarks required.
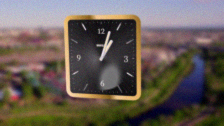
1:03
